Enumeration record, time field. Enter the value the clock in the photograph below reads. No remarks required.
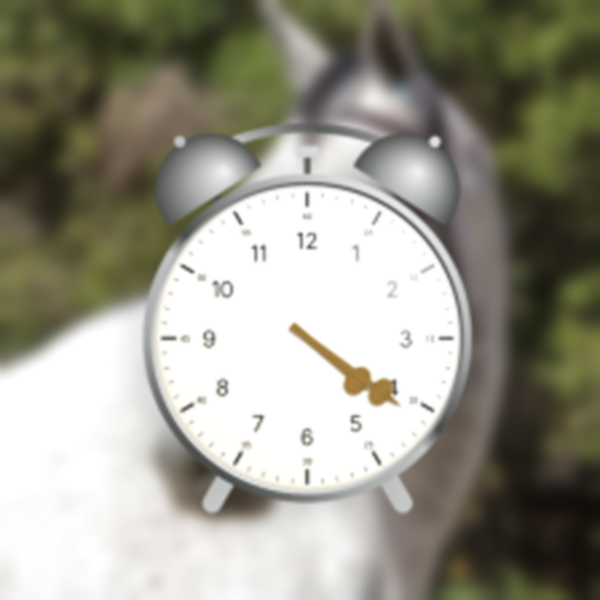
4:21
